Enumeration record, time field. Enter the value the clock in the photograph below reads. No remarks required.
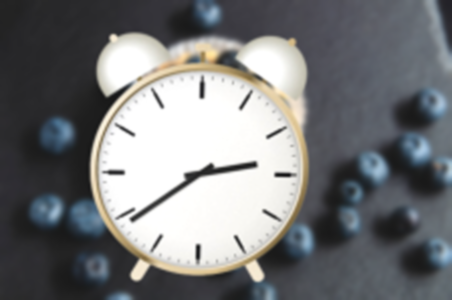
2:39
